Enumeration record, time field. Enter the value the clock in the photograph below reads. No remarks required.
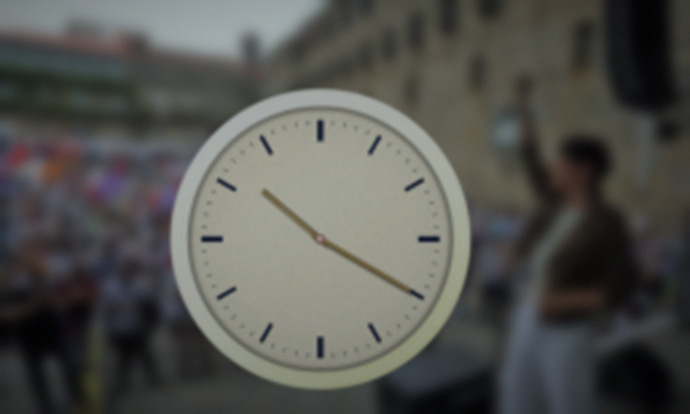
10:20
